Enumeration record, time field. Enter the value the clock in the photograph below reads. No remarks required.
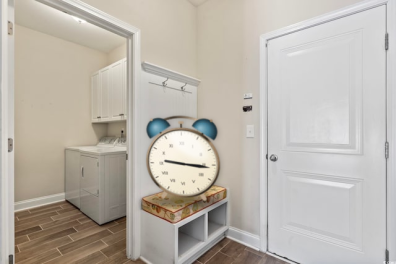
9:16
